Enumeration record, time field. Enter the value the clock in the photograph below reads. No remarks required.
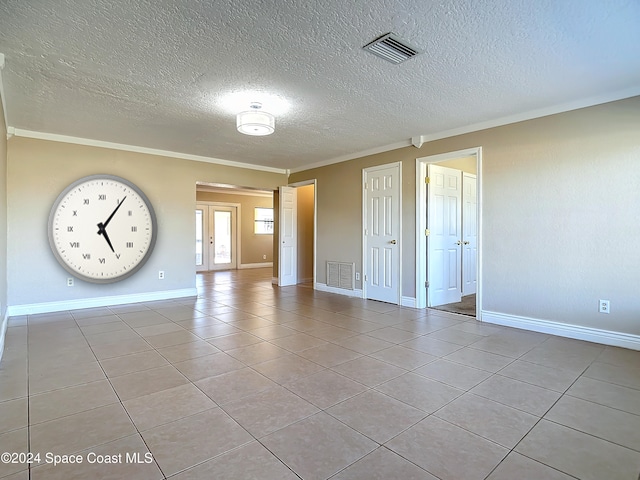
5:06
